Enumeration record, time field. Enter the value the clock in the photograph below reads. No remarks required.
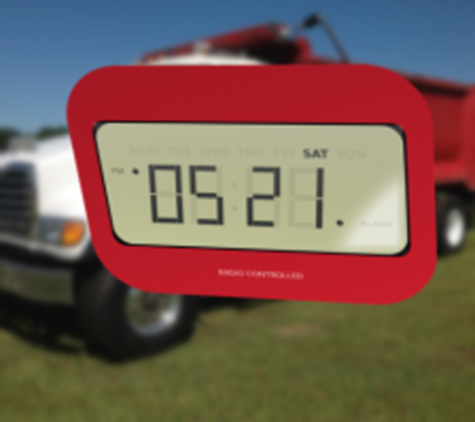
5:21
